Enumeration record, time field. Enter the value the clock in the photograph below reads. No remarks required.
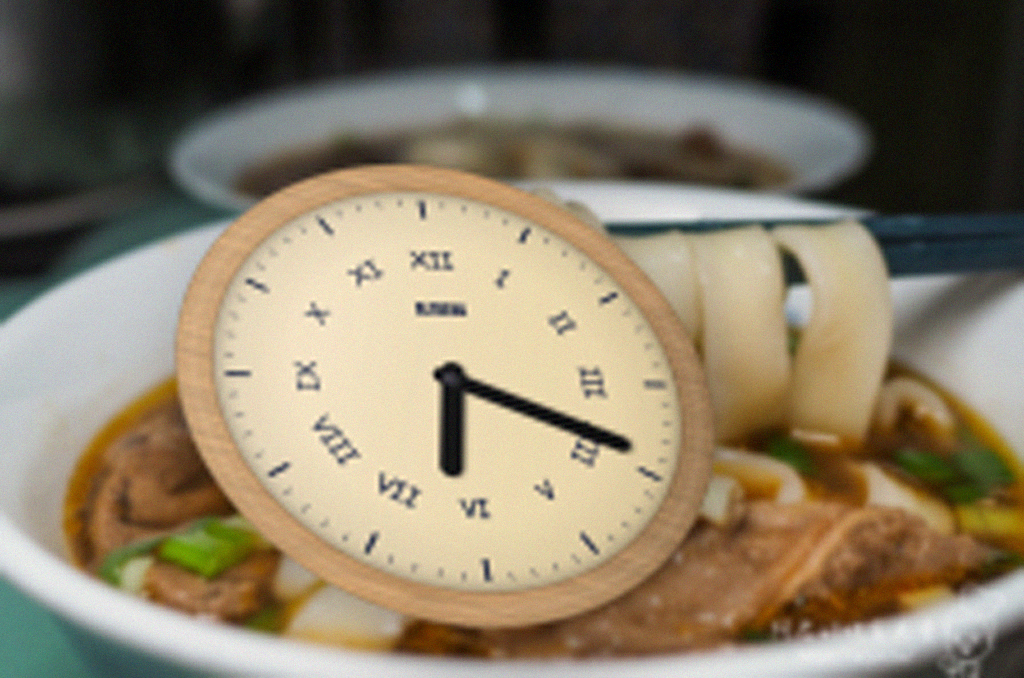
6:19
